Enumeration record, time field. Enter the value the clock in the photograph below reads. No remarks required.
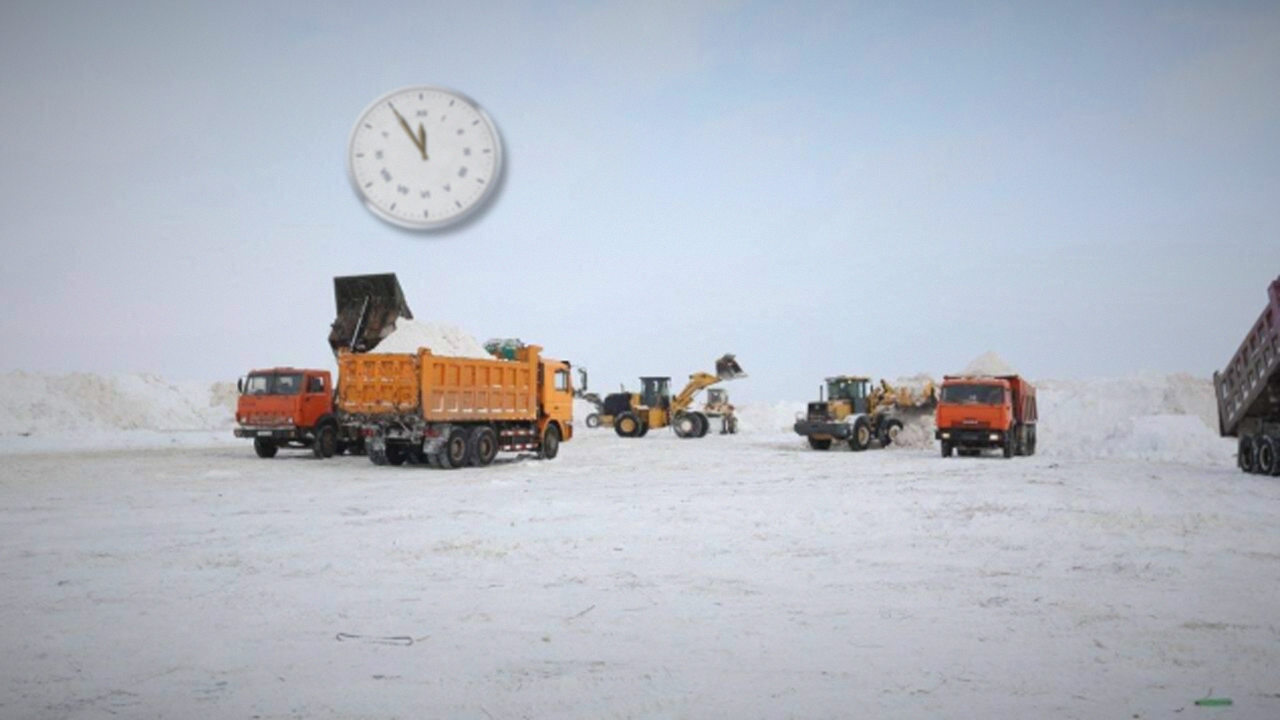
11:55
